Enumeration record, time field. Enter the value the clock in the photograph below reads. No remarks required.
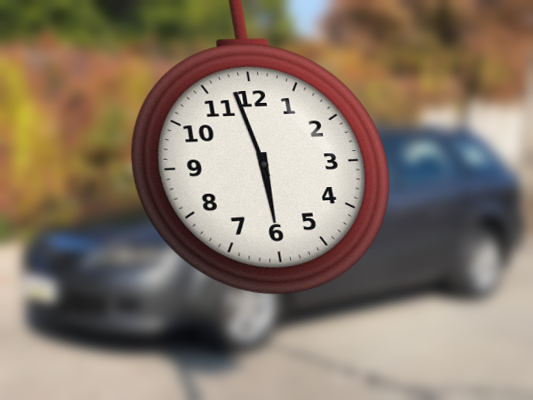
5:58
